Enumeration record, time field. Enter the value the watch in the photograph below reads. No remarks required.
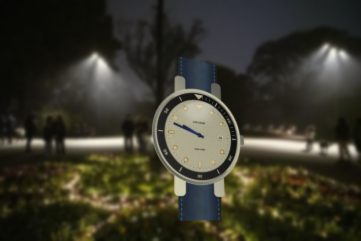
9:48
